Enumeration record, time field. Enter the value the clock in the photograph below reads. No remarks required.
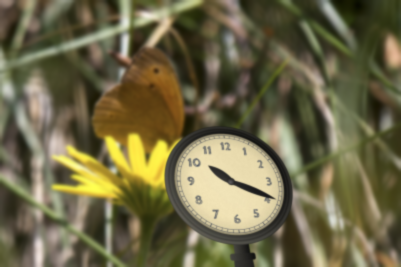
10:19
